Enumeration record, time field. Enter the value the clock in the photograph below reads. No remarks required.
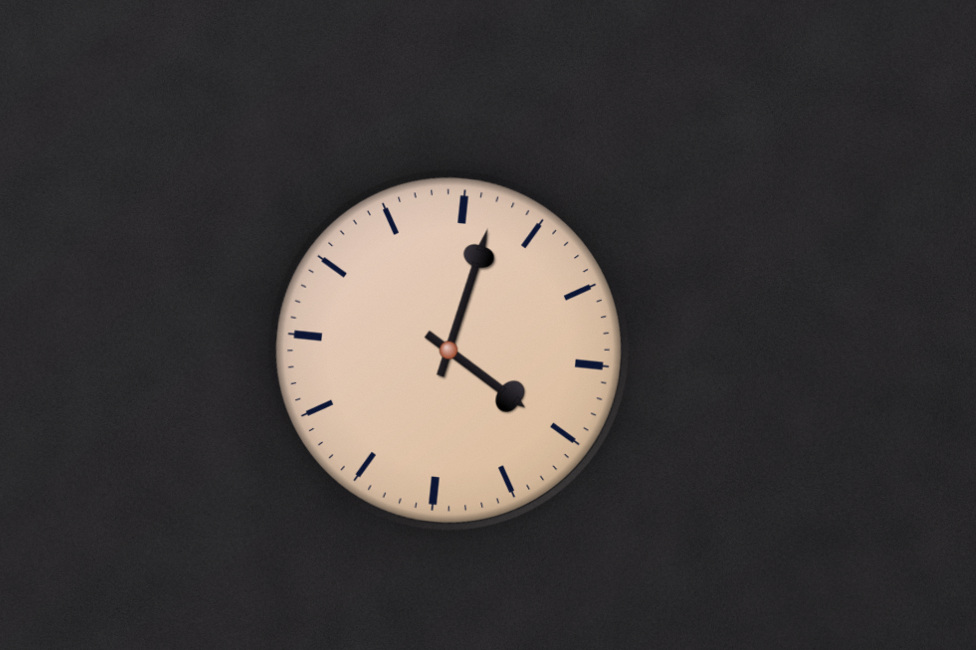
4:02
